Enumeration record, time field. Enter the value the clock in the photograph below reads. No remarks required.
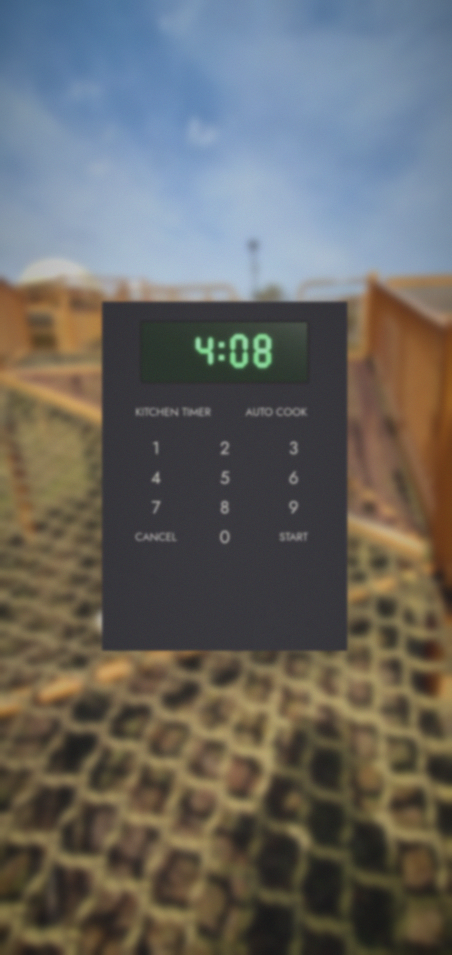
4:08
